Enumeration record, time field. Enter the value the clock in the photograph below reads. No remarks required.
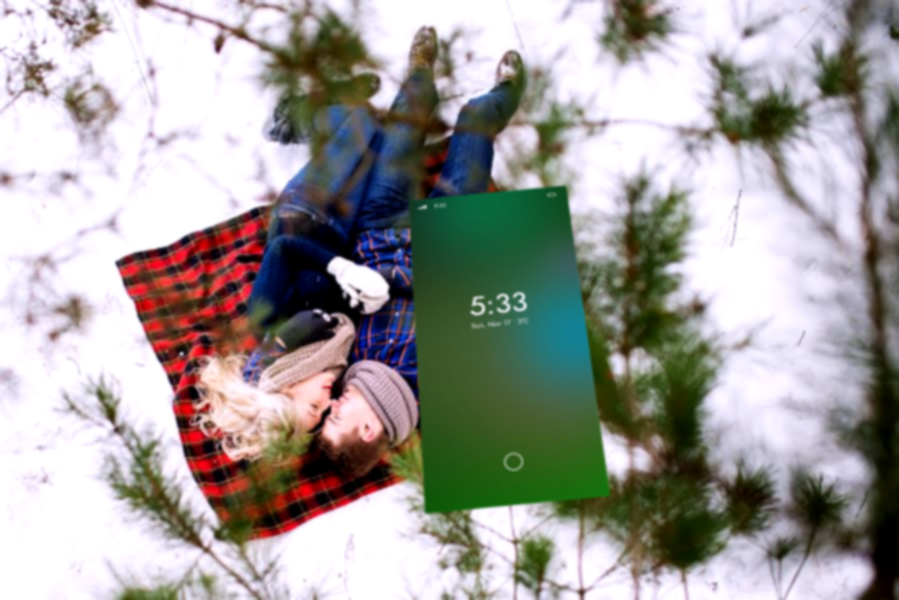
5:33
